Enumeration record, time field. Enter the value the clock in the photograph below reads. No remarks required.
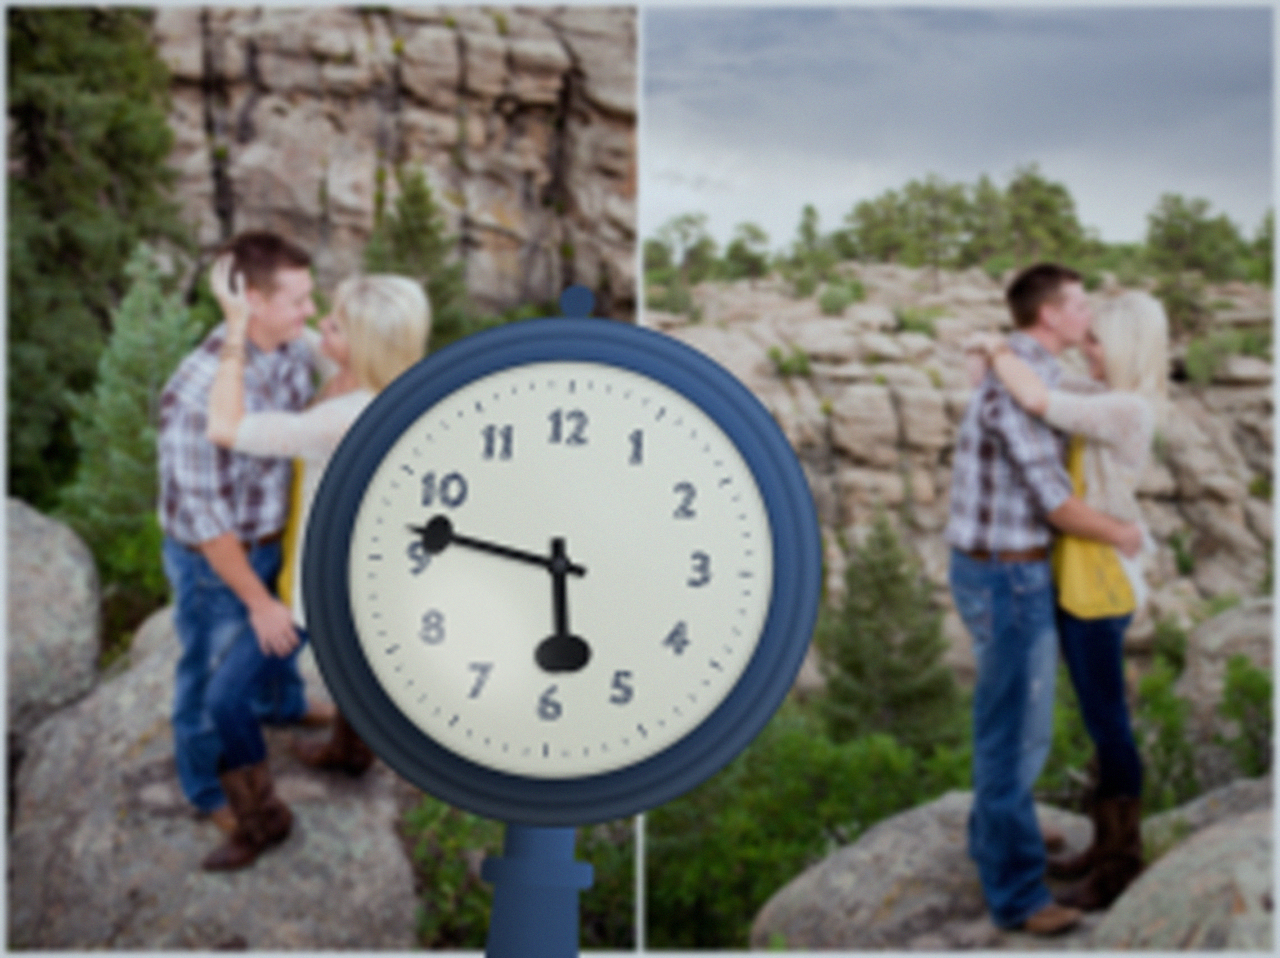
5:47
